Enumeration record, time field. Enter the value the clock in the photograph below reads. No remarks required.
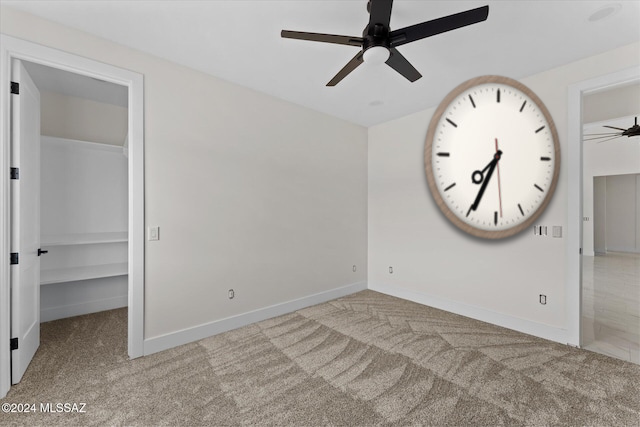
7:34:29
